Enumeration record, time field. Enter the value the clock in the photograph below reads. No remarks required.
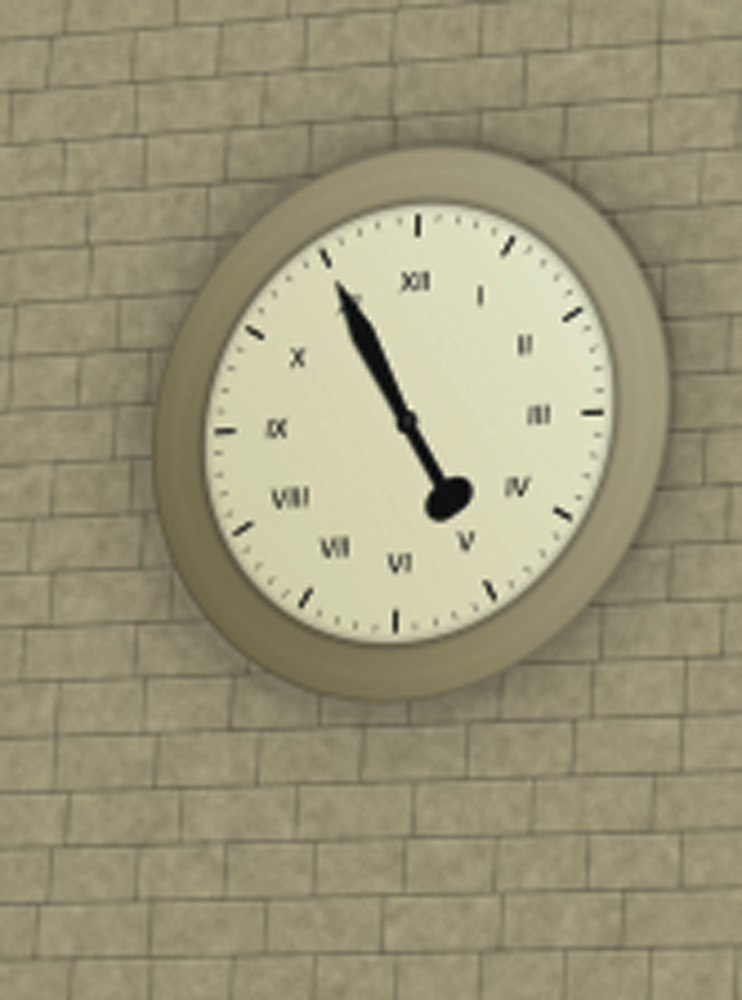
4:55
